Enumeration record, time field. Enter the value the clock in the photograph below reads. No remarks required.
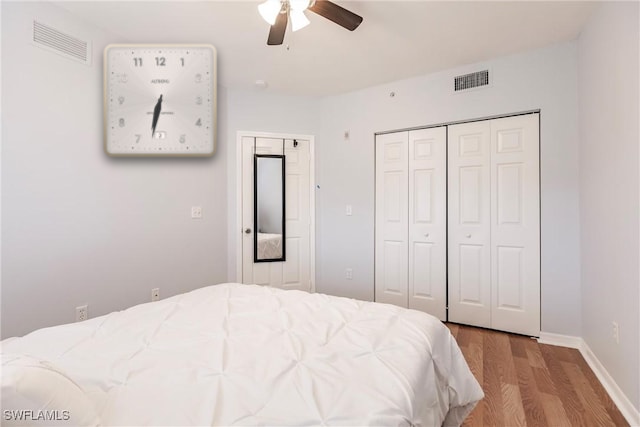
6:32
